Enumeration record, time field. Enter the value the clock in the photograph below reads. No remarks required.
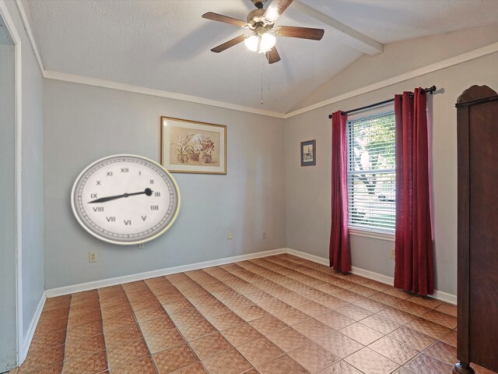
2:43
